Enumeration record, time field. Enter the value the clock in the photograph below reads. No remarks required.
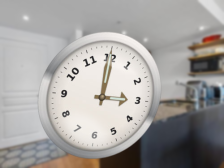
3:00
